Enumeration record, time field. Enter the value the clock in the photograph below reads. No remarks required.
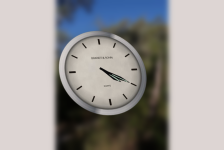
4:20
